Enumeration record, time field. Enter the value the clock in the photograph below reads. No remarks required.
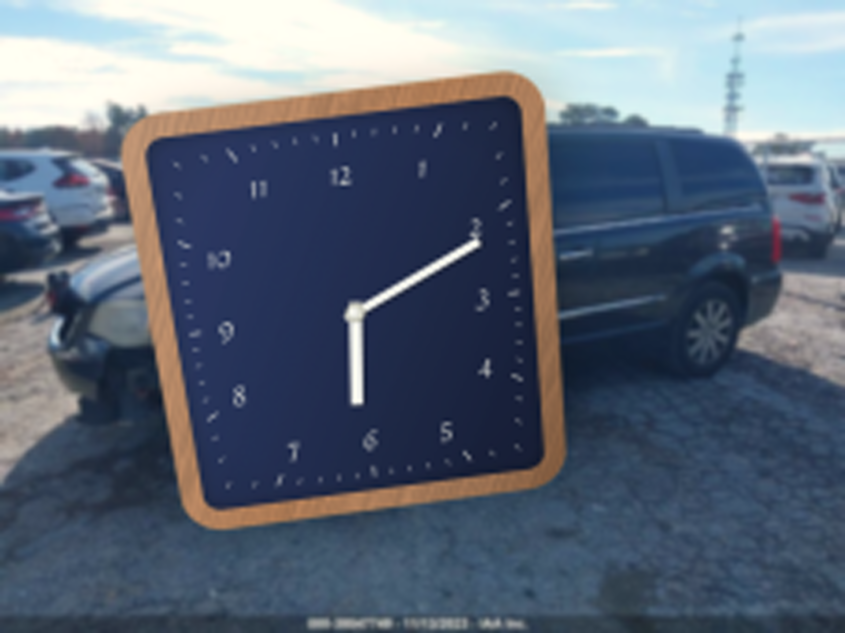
6:11
